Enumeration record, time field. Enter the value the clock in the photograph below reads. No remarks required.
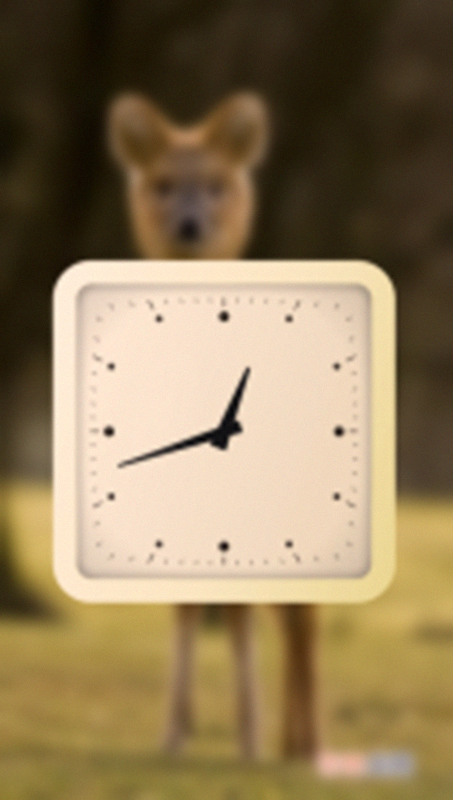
12:42
